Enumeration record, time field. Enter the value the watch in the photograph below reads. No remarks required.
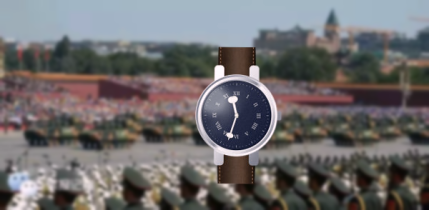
11:33
